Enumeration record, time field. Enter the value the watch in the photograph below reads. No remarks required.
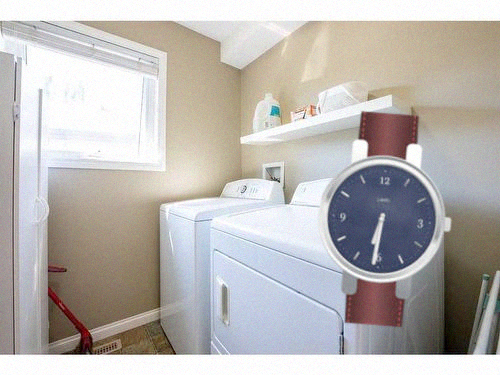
6:31
